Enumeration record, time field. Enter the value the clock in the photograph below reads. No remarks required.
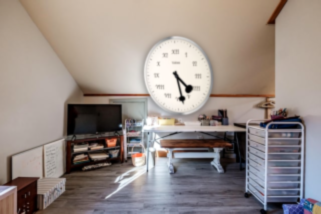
4:28
